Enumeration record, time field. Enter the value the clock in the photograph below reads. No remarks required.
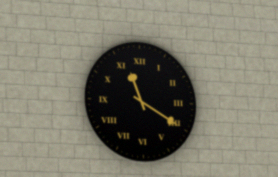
11:20
